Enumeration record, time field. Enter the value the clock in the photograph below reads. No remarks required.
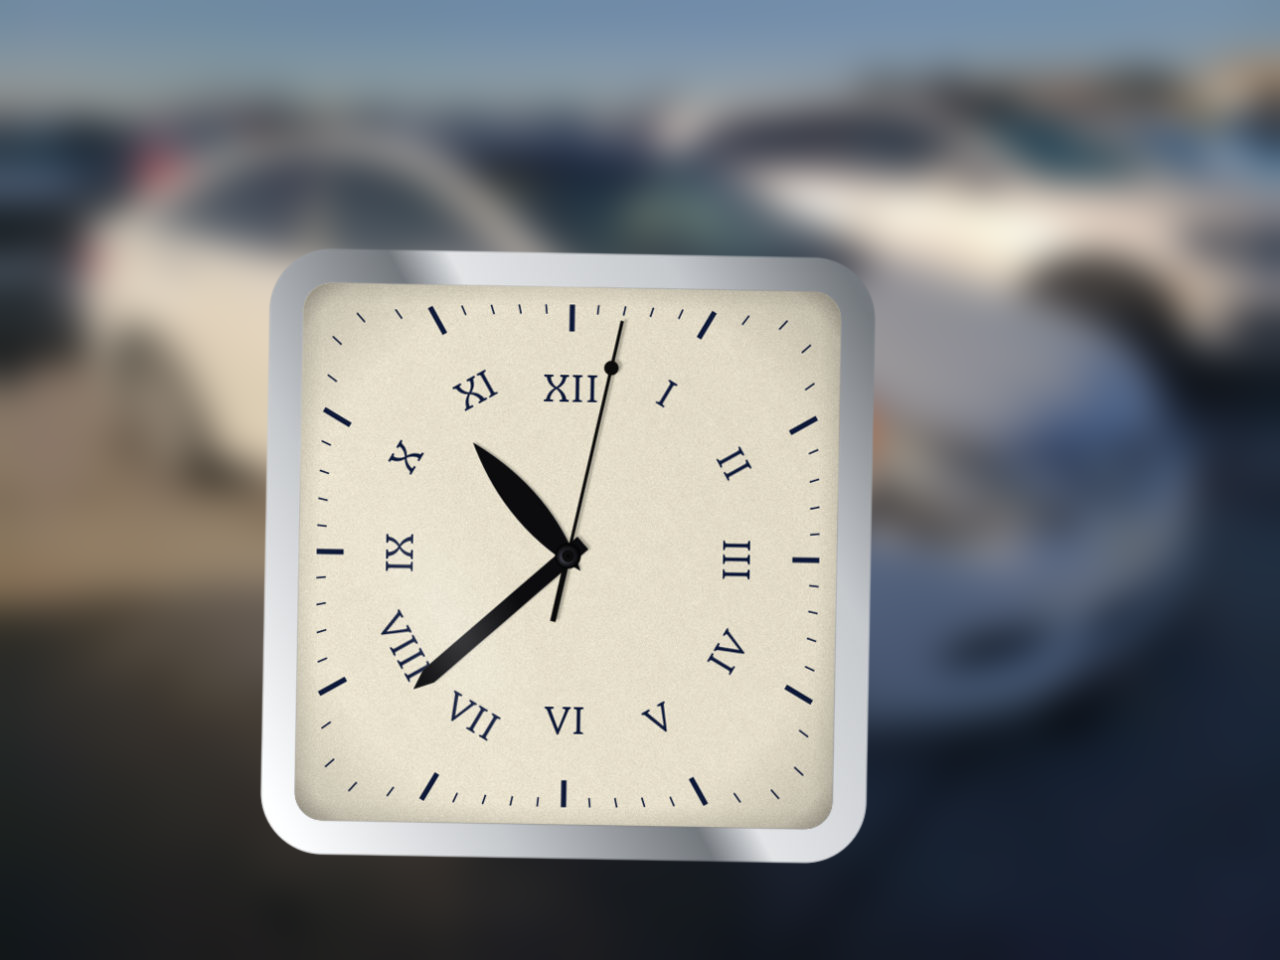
10:38:02
